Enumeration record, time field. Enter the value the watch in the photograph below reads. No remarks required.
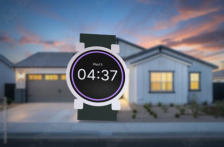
4:37
